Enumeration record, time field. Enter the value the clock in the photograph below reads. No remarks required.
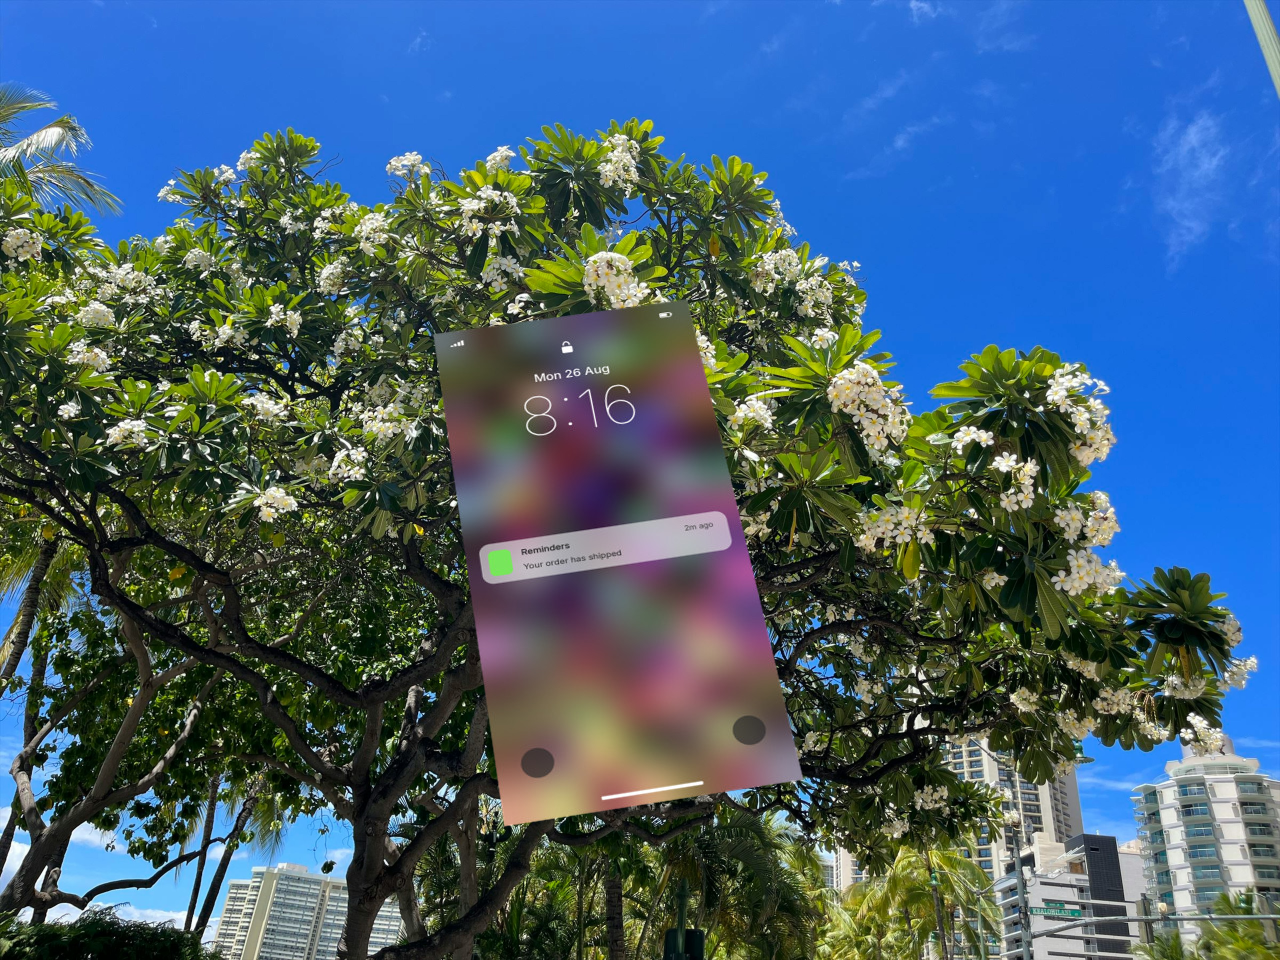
8:16
